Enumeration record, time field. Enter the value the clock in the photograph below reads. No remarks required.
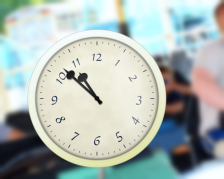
10:52
